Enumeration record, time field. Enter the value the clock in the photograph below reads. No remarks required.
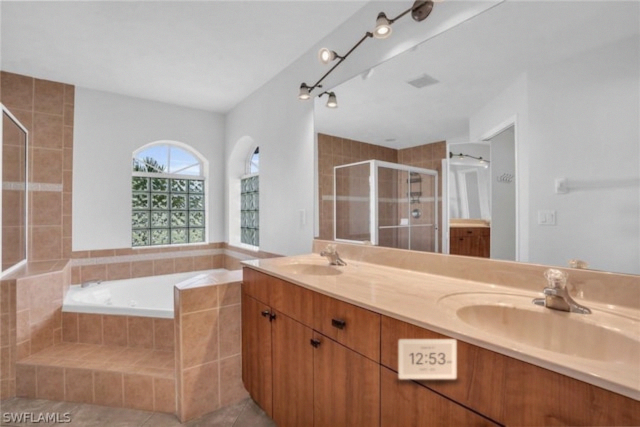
12:53
